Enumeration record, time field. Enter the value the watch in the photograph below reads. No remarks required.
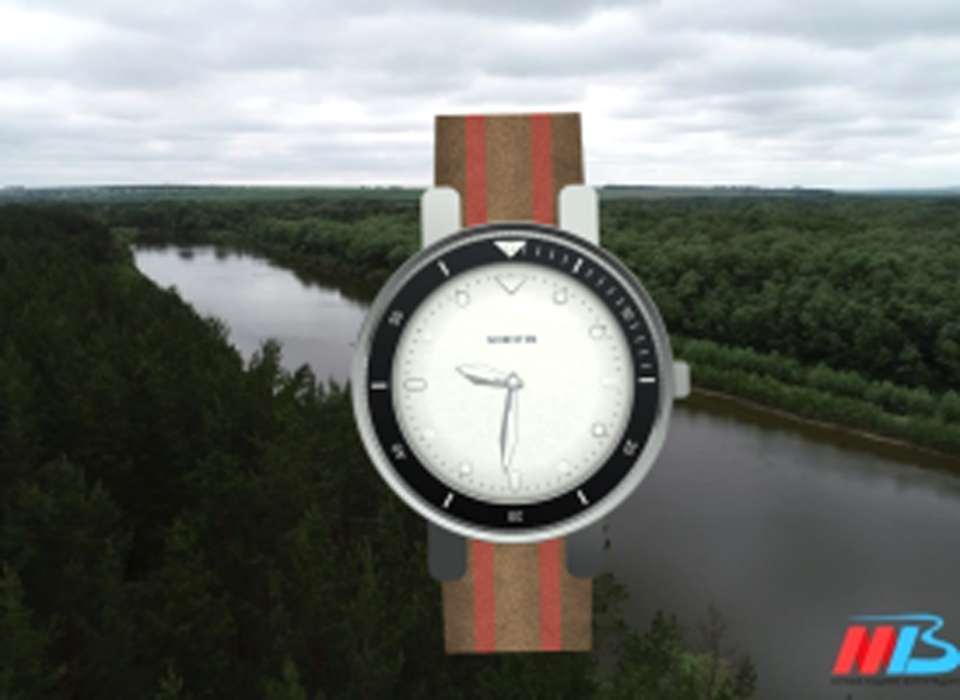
9:31
